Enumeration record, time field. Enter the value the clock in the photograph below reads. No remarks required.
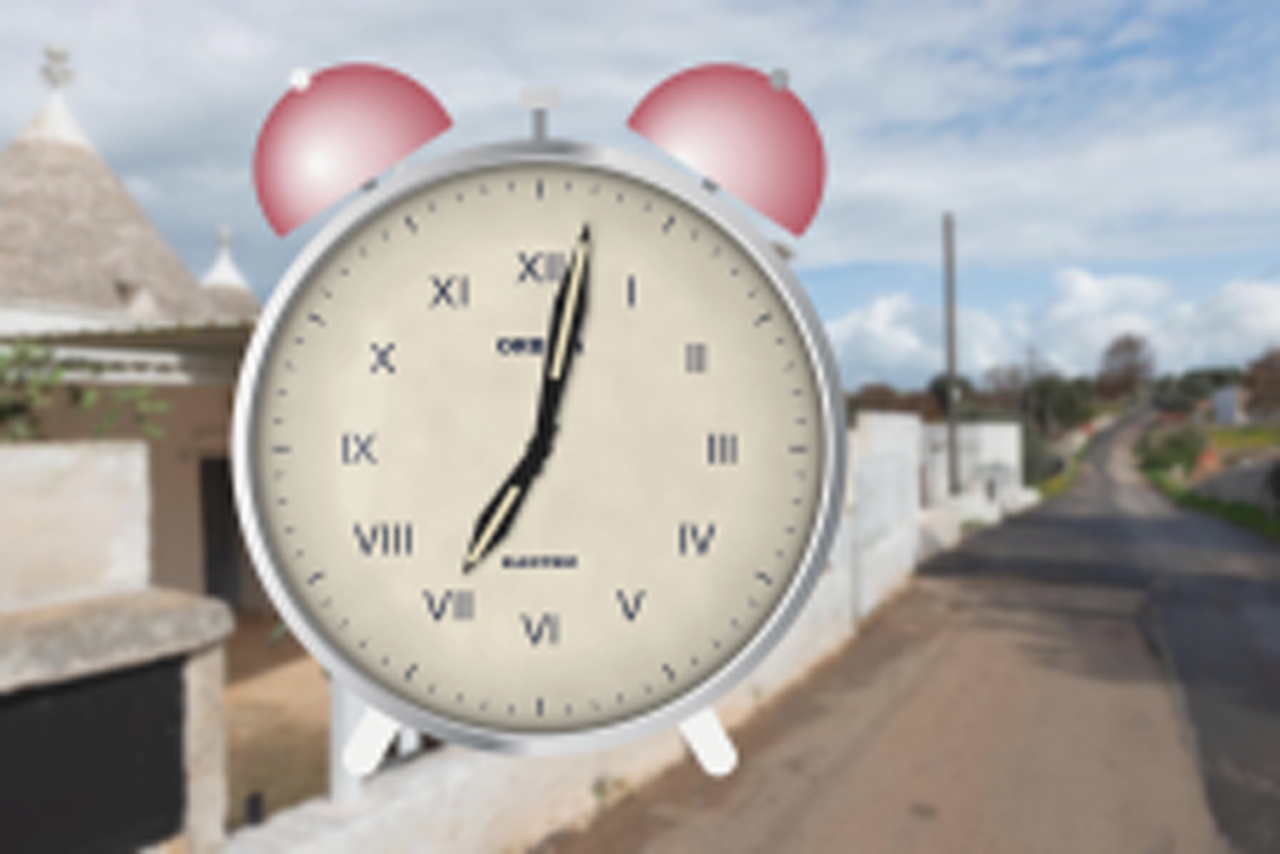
7:02
